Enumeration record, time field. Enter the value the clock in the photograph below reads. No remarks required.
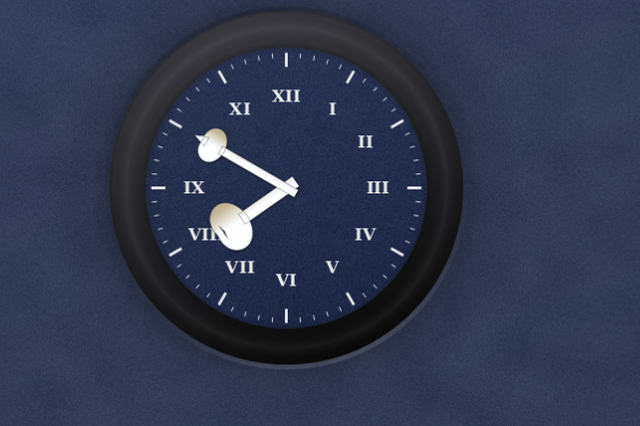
7:50
